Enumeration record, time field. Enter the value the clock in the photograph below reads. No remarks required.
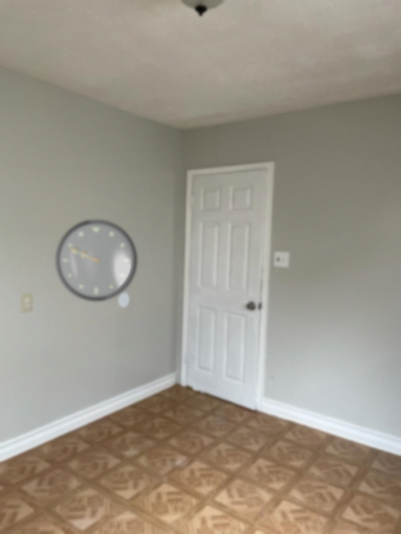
9:49
